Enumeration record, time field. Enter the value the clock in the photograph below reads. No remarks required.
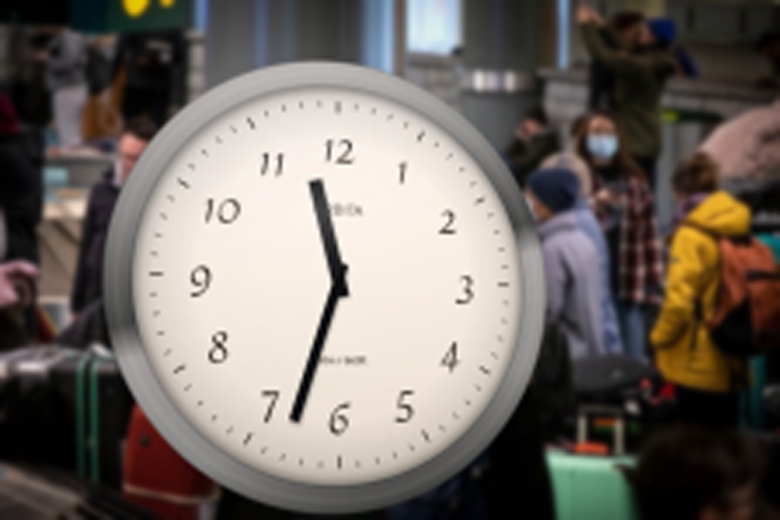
11:33
